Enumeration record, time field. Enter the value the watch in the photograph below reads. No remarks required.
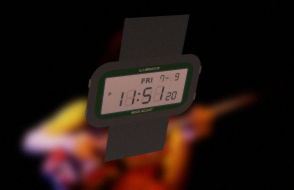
11:51
